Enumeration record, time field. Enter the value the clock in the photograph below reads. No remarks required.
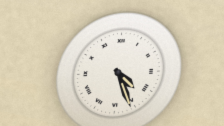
4:26
